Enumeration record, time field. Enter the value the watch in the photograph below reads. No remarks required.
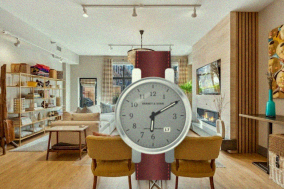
6:10
